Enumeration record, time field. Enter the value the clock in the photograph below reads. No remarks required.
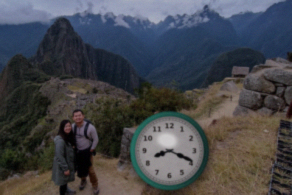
8:19
